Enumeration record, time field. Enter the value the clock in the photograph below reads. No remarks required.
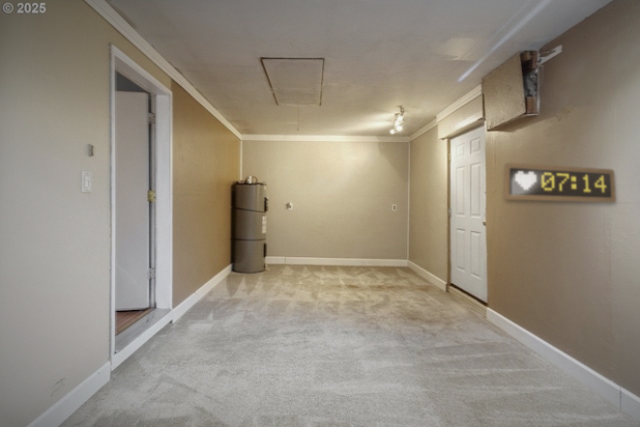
7:14
